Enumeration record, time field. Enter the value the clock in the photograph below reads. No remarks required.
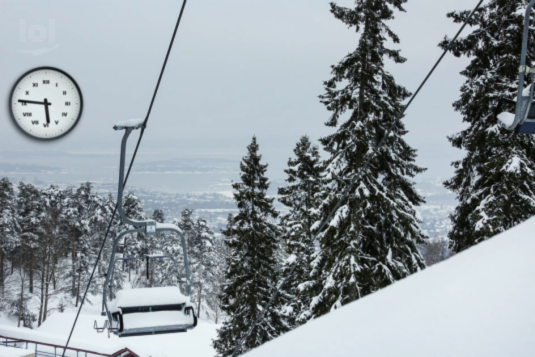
5:46
